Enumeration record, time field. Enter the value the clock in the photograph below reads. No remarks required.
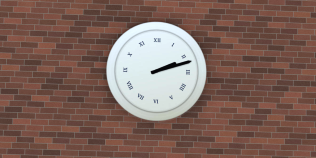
2:12
